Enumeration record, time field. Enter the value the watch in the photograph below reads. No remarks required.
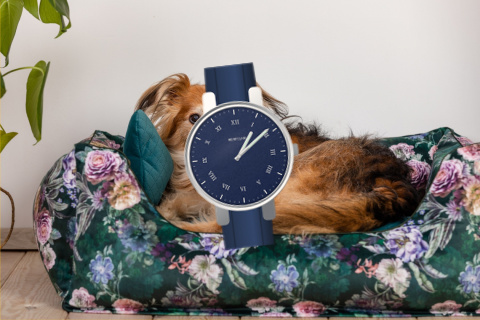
1:09
